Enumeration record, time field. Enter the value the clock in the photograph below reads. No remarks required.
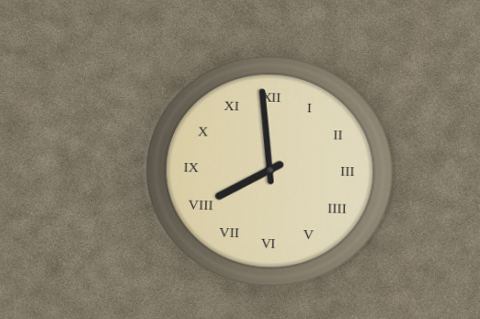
7:59
